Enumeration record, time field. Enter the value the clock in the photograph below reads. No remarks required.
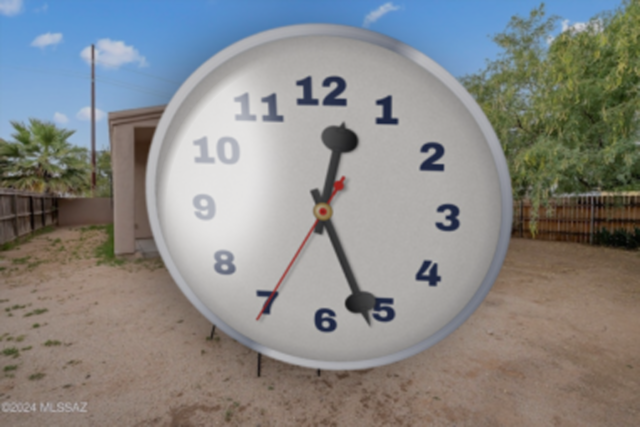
12:26:35
